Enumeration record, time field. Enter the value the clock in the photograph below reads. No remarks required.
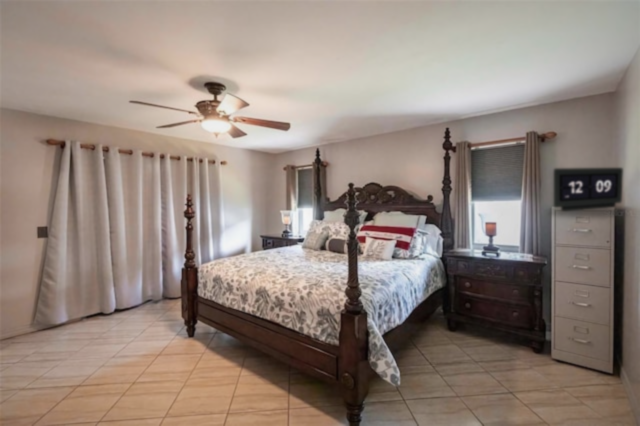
12:09
